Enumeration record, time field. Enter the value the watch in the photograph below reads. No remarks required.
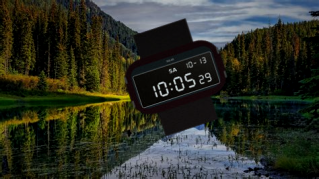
10:05:29
